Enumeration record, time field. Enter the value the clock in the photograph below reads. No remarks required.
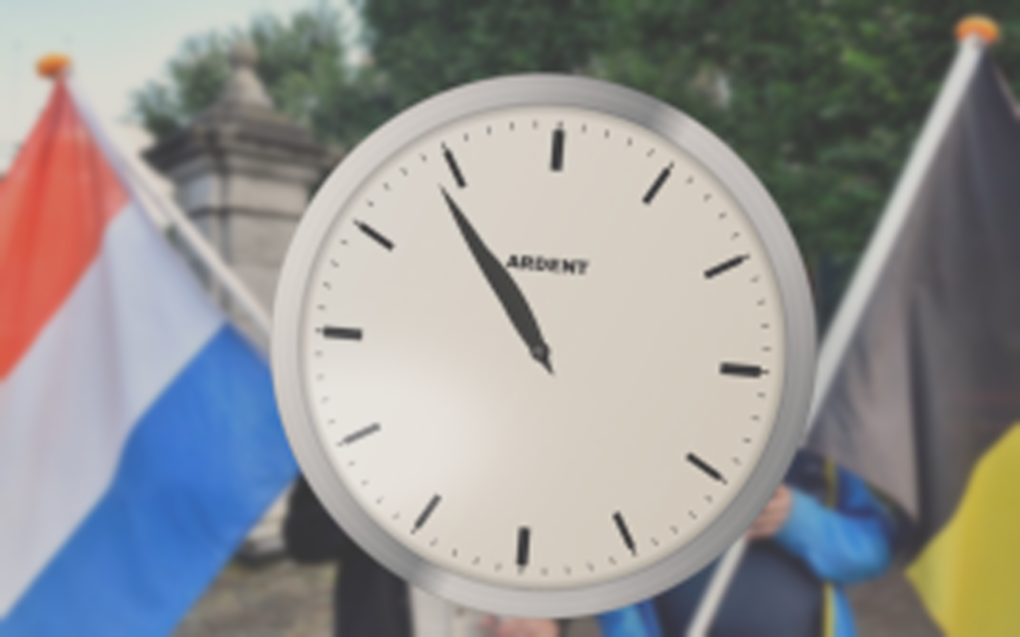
10:54
